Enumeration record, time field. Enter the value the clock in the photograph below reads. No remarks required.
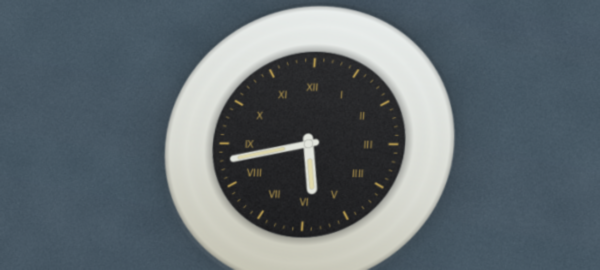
5:43
